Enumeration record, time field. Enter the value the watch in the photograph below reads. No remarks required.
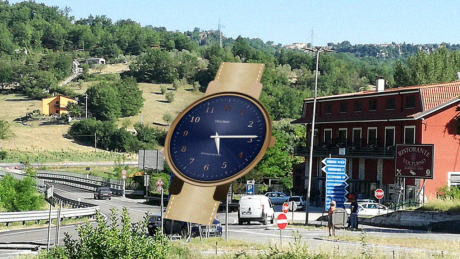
5:14
